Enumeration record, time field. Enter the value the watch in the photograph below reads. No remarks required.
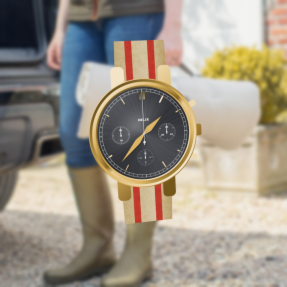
1:37
